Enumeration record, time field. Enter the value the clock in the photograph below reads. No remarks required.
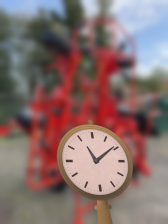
11:09
